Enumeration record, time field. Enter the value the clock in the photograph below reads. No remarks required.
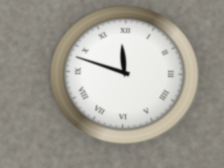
11:48
